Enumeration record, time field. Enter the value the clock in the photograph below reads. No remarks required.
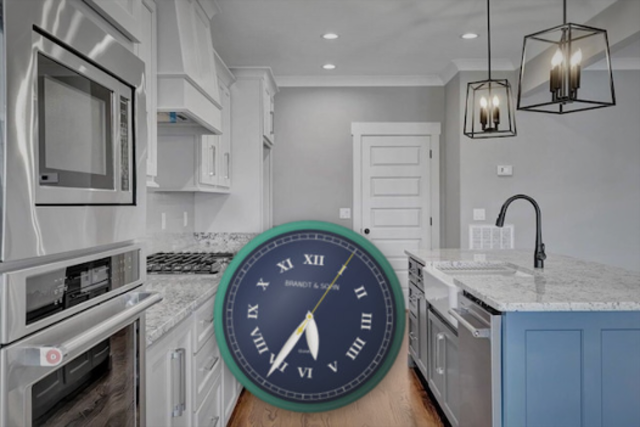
5:35:05
